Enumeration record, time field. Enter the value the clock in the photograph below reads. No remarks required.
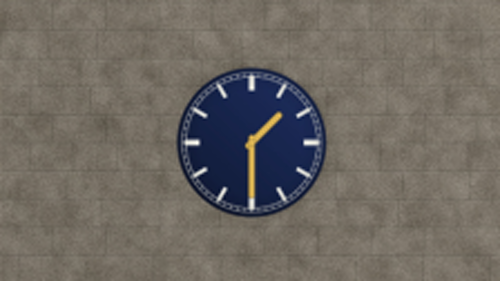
1:30
